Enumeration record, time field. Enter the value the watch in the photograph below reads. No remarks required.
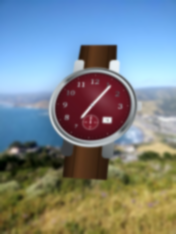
7:06
